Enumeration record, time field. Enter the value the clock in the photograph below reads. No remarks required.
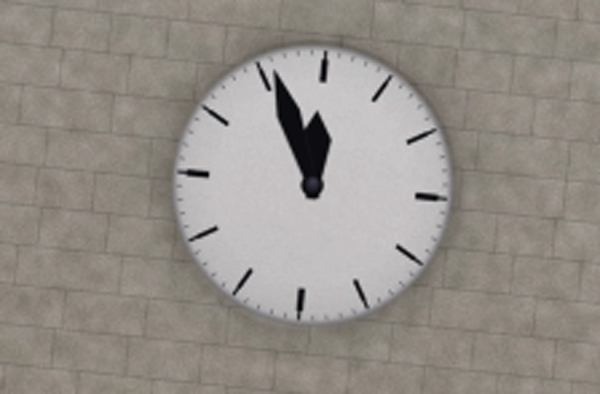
11:56
